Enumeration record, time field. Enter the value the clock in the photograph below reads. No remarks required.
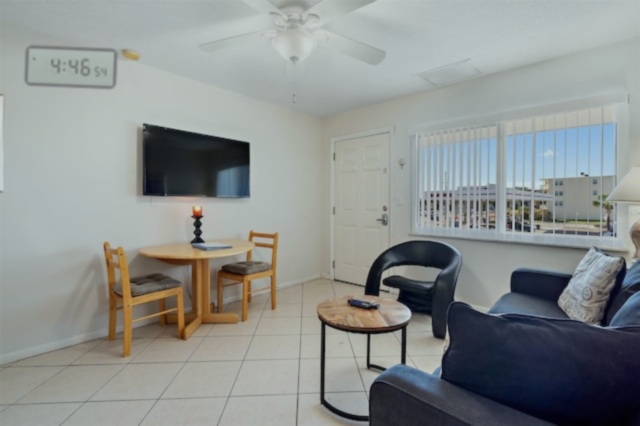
4:46
